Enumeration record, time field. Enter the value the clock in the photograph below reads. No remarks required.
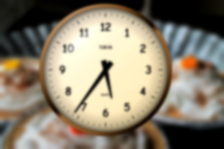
5:36
